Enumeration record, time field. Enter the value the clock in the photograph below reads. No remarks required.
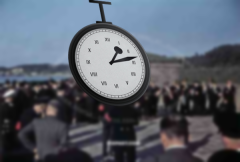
1:13
